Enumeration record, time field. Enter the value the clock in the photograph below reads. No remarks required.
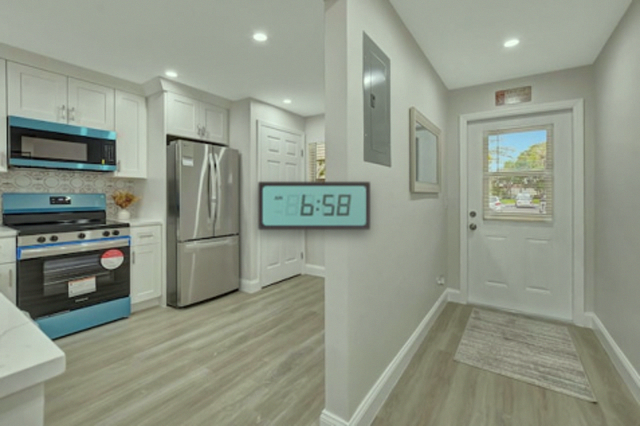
6:58
